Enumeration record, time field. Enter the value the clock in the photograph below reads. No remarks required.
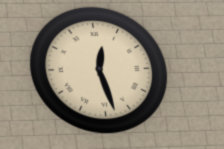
12:28
